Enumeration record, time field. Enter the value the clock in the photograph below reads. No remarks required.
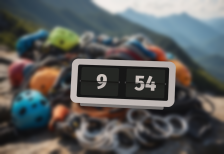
9:54
